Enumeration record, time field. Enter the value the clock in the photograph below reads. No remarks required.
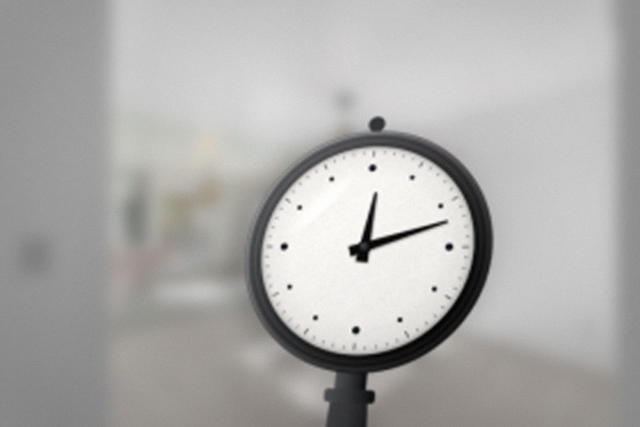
12:12
